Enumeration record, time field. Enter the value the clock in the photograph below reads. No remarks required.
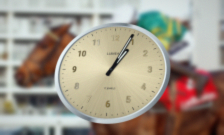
1:04
